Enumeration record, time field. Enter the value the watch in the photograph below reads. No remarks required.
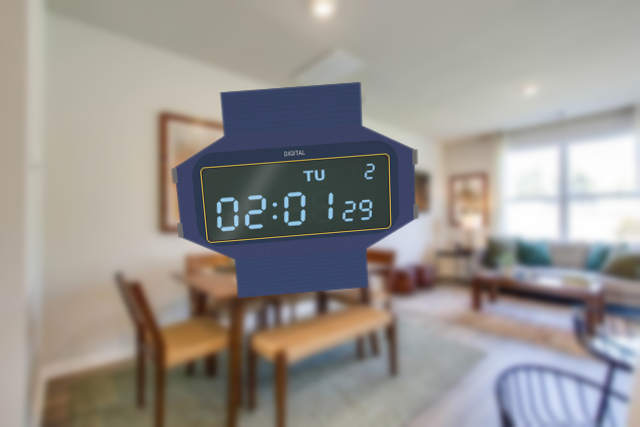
2:01:29
